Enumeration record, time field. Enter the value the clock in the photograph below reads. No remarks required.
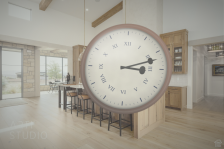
3:12
